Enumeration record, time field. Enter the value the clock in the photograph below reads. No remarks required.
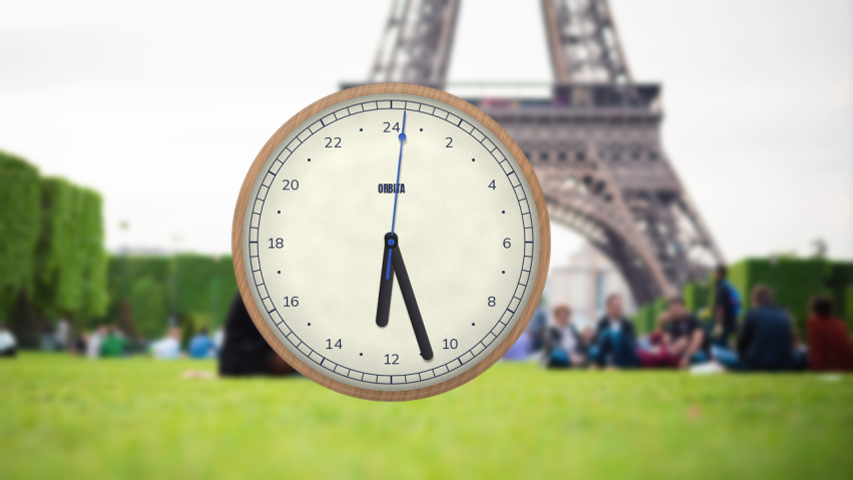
12:27:01
